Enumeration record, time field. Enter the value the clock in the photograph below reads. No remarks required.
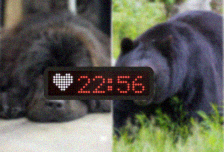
22:56
